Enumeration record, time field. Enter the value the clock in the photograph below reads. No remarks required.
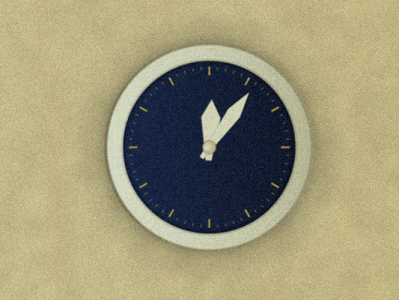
12:06
